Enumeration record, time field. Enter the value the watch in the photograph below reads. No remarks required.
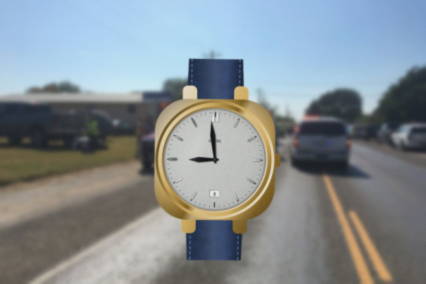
8:59
